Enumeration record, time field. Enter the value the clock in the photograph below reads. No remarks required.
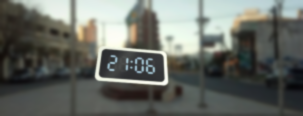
21:06
